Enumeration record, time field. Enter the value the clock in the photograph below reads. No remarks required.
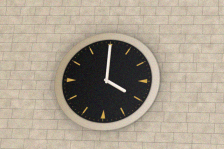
4:00
